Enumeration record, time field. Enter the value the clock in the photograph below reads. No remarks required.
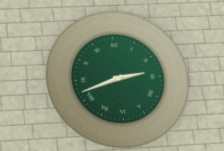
2:42
